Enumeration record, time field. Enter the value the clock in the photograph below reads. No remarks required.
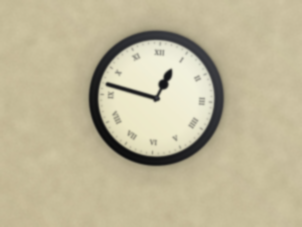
12:47
